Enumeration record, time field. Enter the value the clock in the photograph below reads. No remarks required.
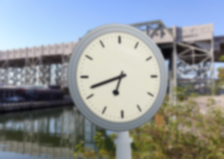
6:42
